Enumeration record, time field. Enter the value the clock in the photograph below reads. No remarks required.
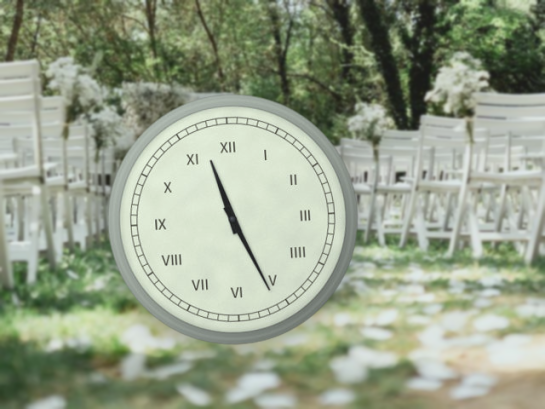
11:26
